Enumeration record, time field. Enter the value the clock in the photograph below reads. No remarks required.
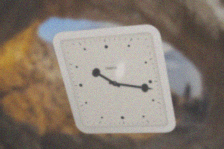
10:17
